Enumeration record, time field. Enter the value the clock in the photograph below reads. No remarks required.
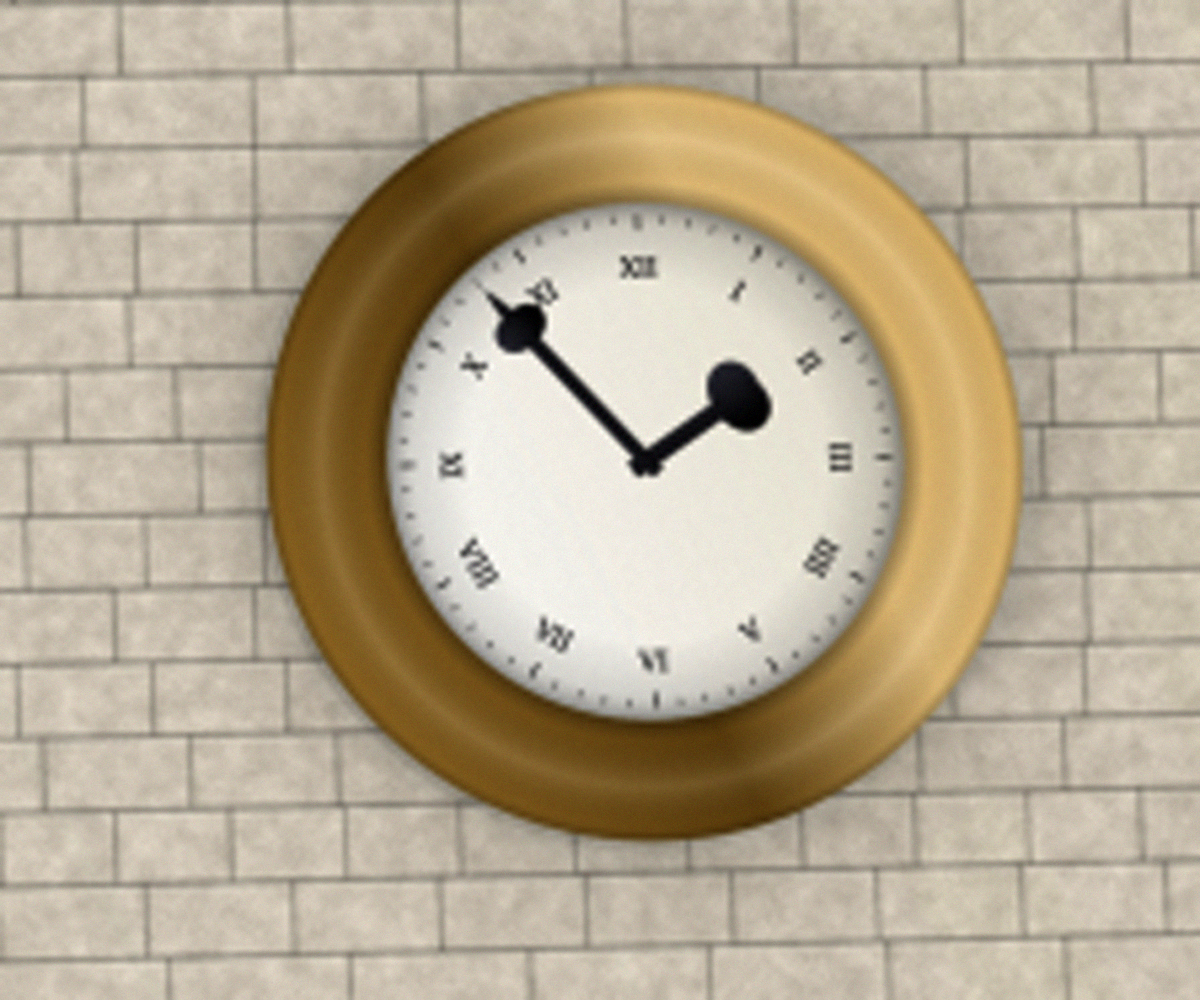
1:53
